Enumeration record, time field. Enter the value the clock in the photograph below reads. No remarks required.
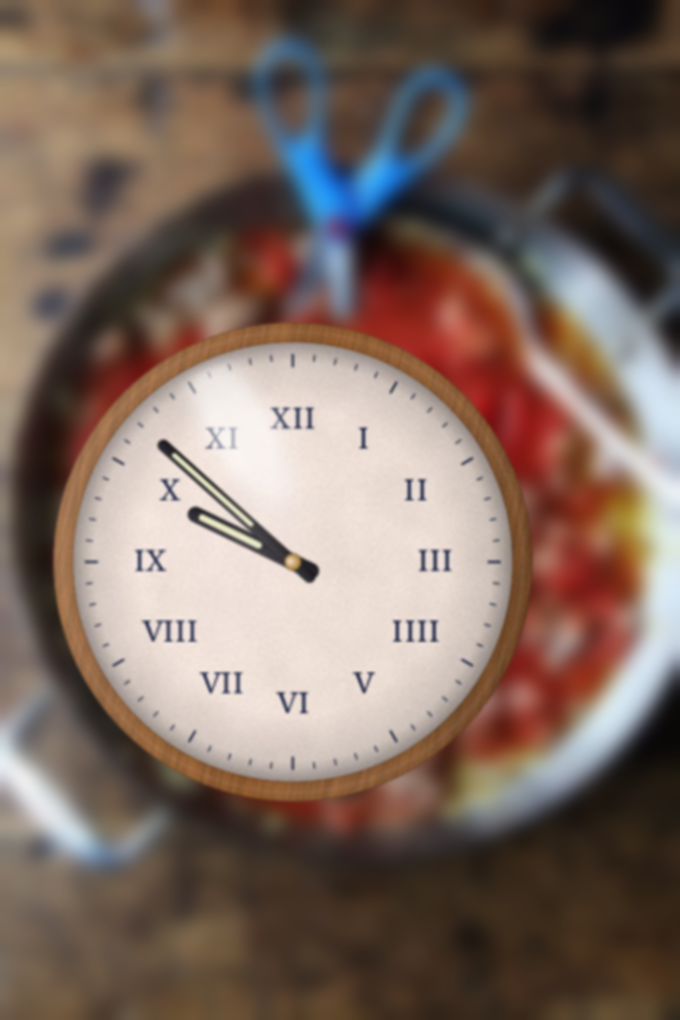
9:52
